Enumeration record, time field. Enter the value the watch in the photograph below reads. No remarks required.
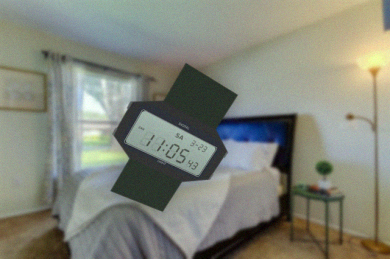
11:05:43
